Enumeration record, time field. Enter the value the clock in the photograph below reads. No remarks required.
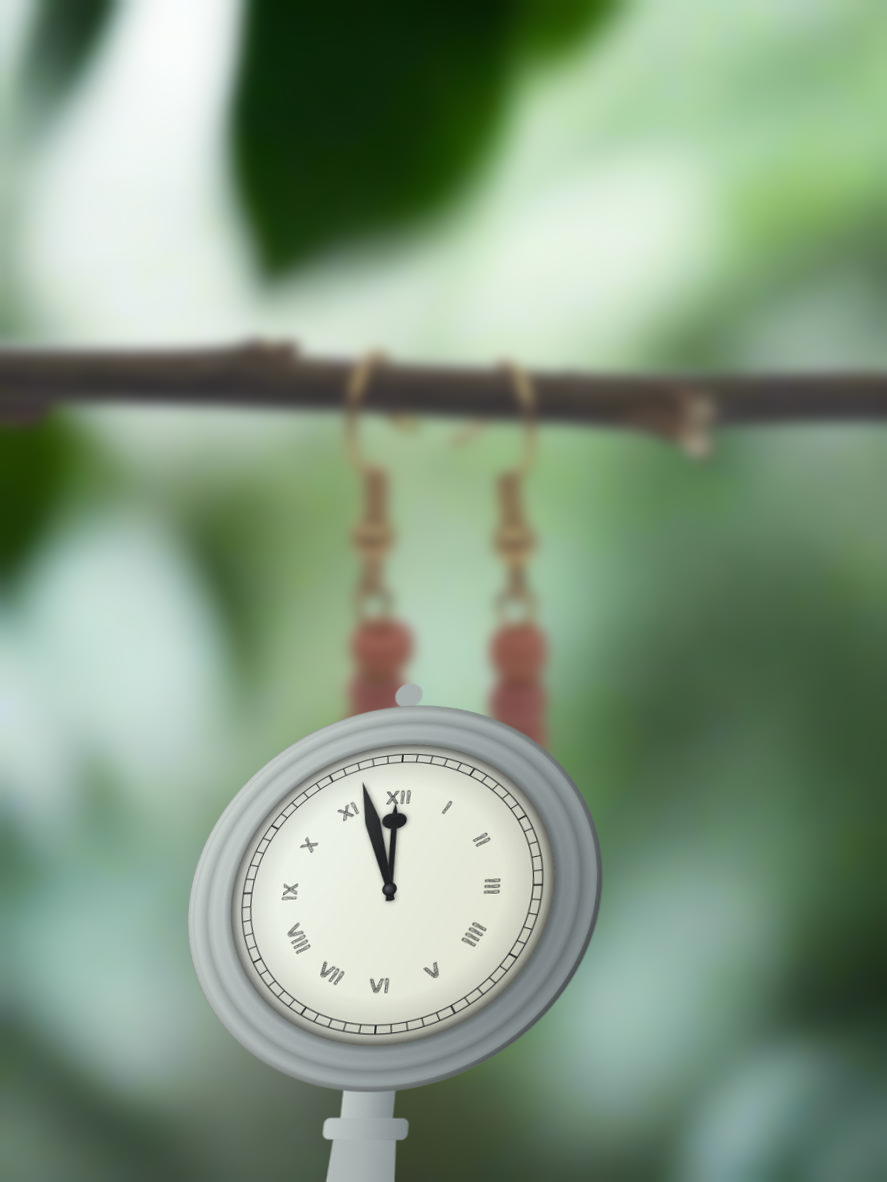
11:57
